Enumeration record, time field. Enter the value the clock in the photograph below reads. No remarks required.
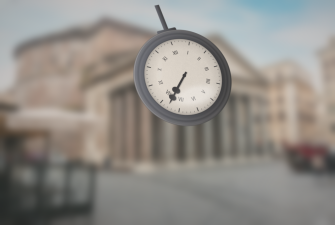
7:38
